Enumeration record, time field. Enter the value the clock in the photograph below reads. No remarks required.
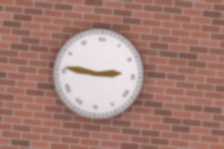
2:46
